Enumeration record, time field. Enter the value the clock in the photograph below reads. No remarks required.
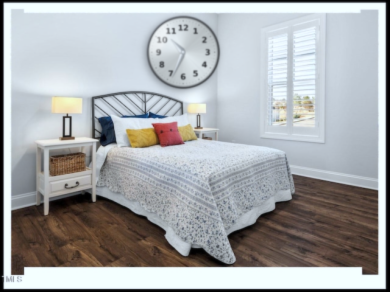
10:34
